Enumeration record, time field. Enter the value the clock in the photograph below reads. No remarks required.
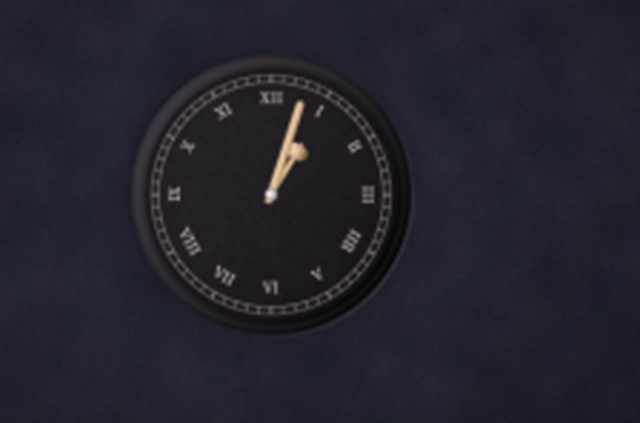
1:03
